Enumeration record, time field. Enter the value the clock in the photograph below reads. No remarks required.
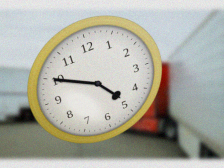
4:50
